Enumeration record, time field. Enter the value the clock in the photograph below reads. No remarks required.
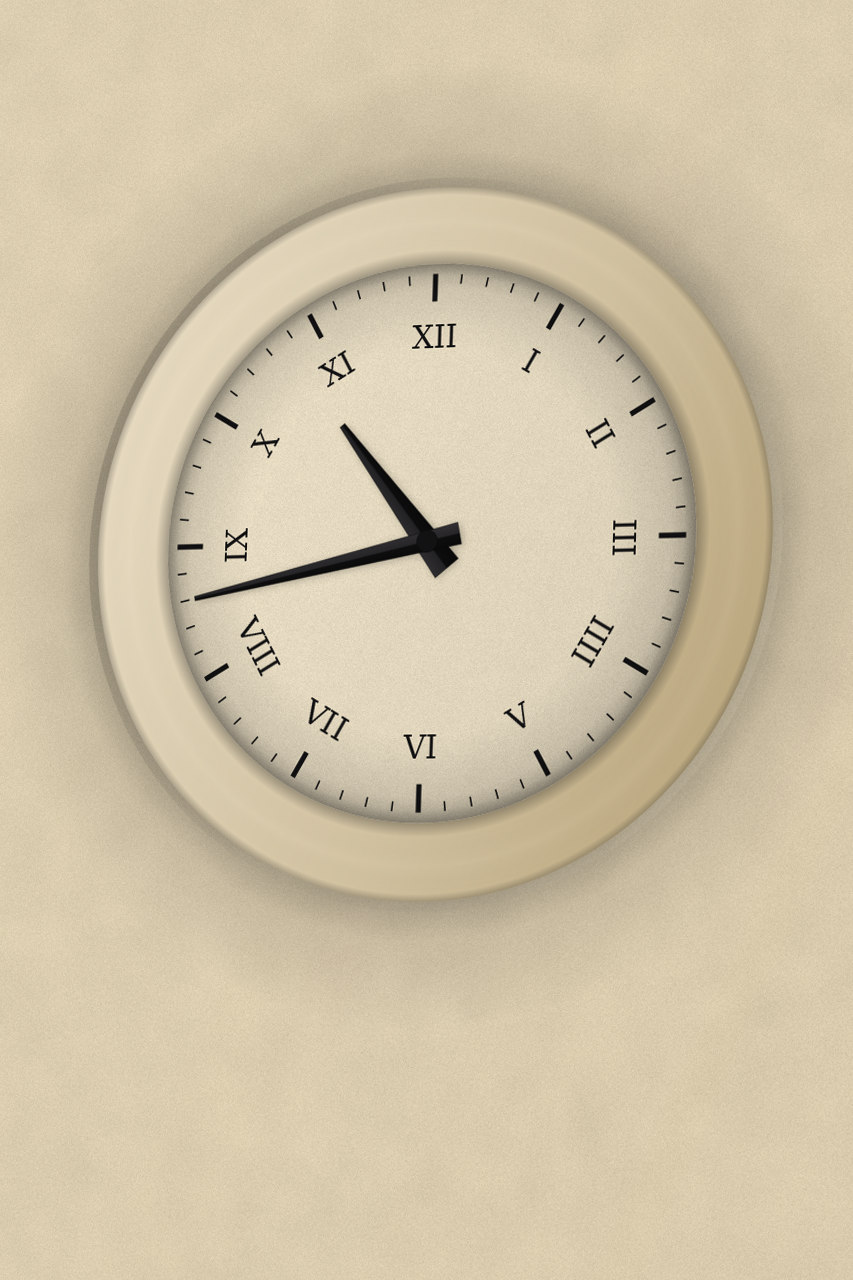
10:43
